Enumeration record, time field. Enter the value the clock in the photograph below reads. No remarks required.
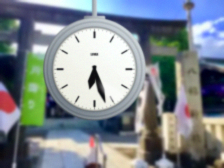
6:27
